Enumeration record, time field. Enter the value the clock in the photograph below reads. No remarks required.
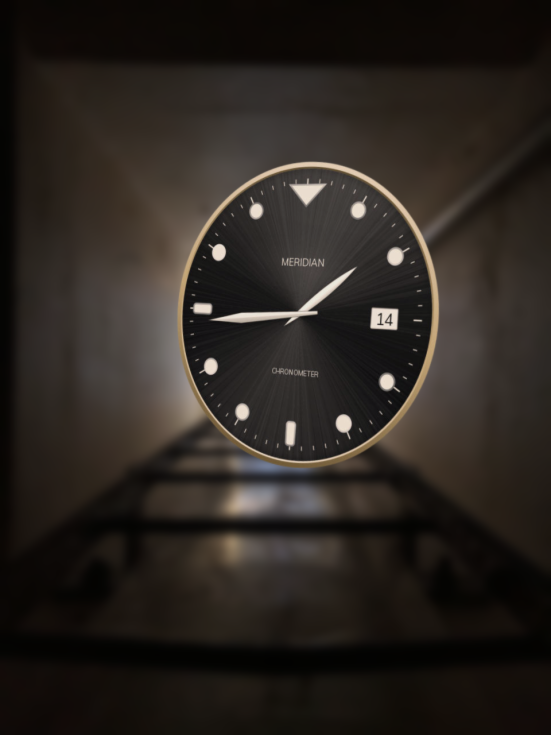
1:44
